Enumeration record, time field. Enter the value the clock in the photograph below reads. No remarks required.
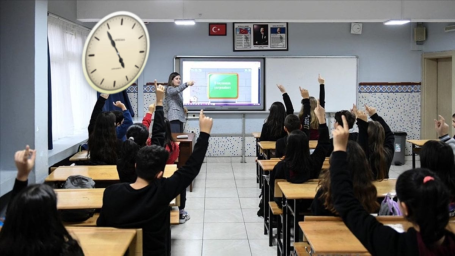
4:54
